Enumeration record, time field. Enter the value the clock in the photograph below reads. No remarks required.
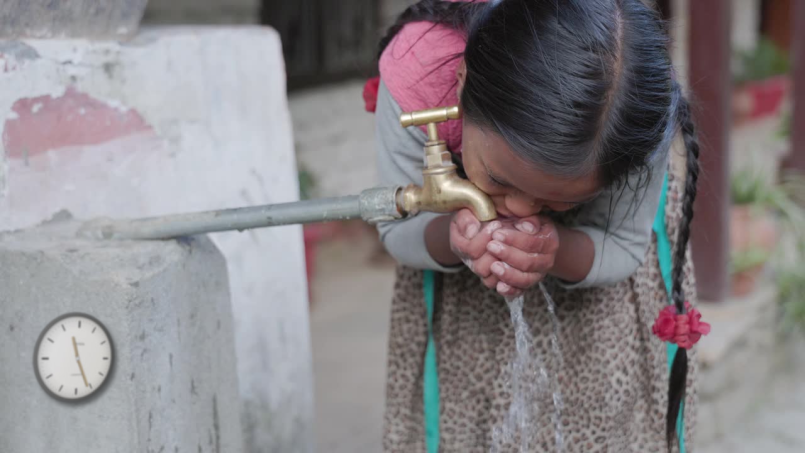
11:26
